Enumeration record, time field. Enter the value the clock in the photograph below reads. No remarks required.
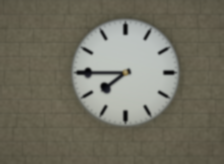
7:45
